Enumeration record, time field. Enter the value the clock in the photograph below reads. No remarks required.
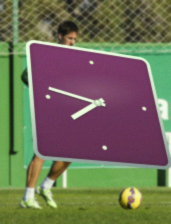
7:47
